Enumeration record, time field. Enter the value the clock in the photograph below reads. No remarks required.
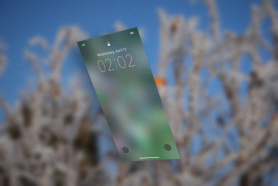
2:02
